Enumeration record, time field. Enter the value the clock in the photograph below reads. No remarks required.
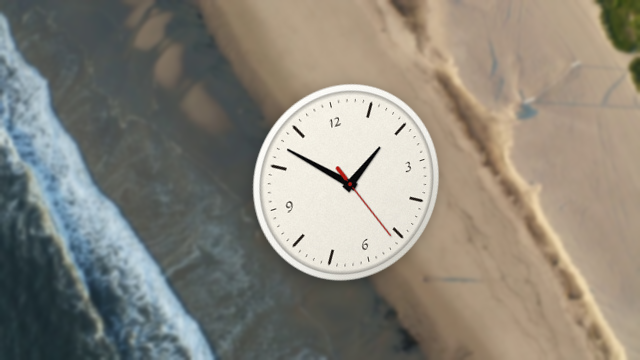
1:52:26
